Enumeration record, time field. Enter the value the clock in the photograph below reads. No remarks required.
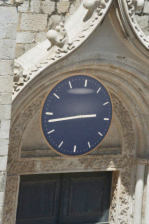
2:43
